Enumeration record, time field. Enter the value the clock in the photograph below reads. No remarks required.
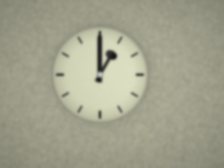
1:00
